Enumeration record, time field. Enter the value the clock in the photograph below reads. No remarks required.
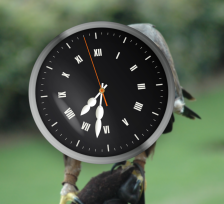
7:31:58
